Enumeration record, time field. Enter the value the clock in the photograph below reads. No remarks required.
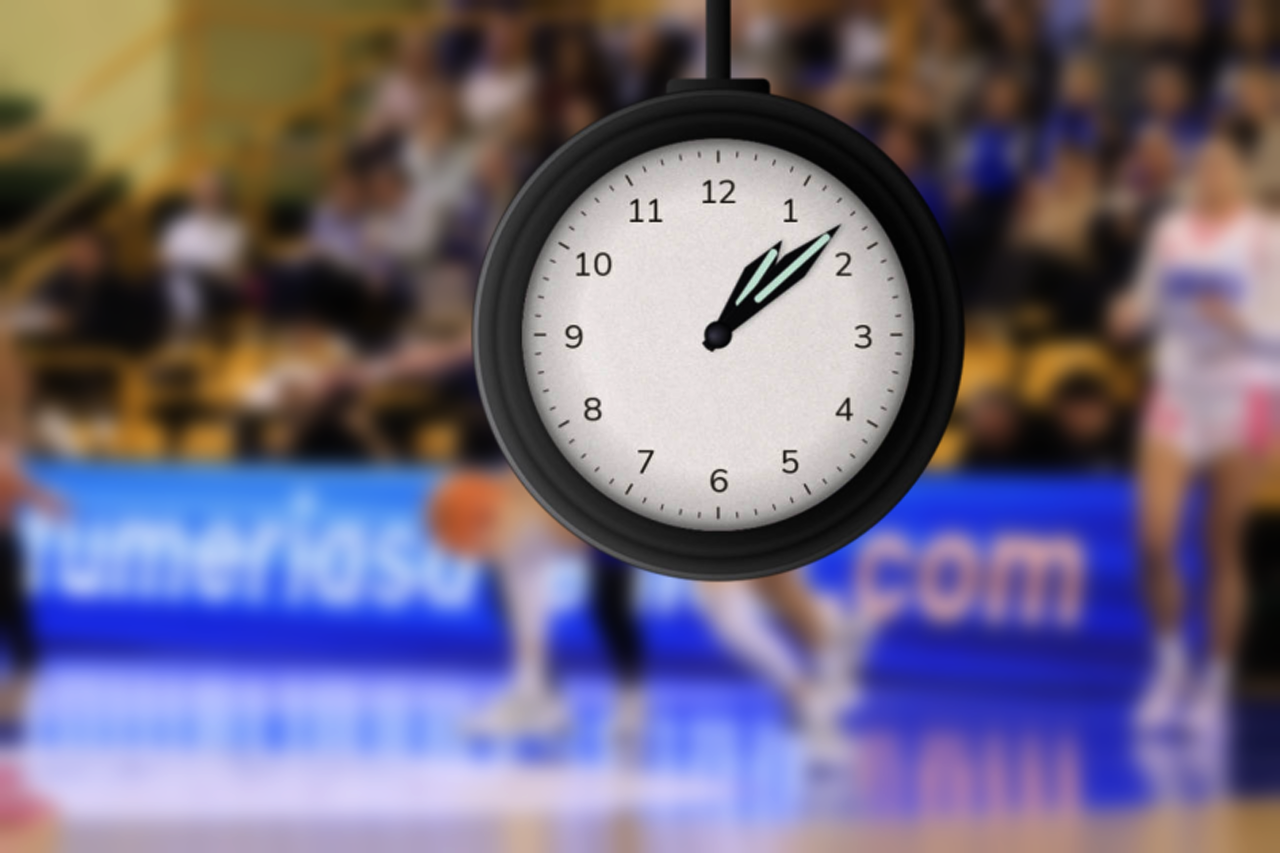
1:08
